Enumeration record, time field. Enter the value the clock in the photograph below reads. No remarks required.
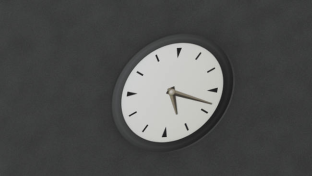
5:18
